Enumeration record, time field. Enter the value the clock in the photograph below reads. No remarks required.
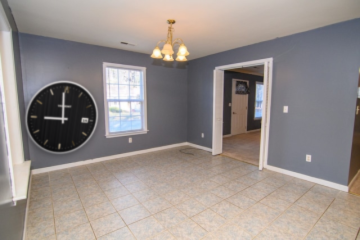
8:59
